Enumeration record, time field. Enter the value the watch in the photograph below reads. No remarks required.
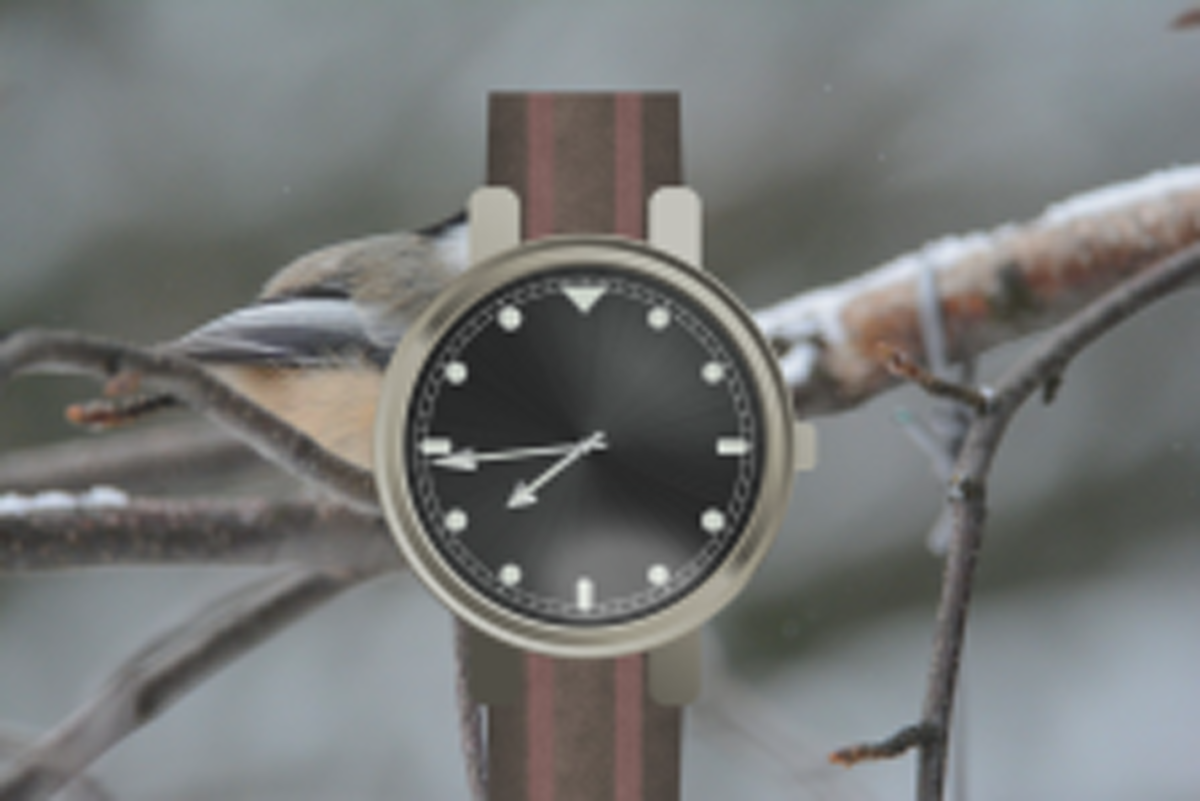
7:44
